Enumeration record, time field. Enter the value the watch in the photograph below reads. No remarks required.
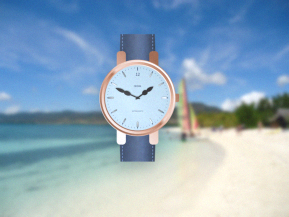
1:49
